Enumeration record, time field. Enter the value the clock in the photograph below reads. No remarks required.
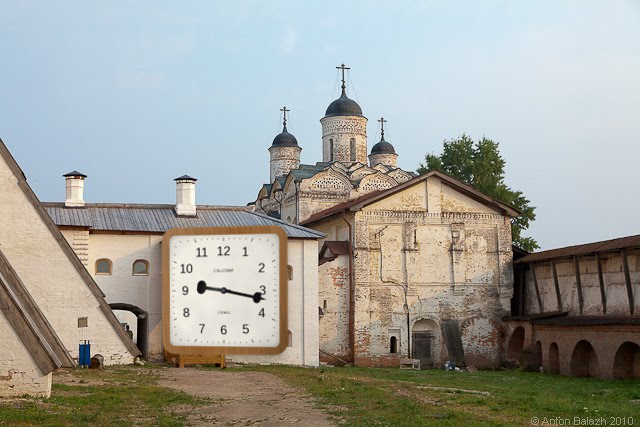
9:17
